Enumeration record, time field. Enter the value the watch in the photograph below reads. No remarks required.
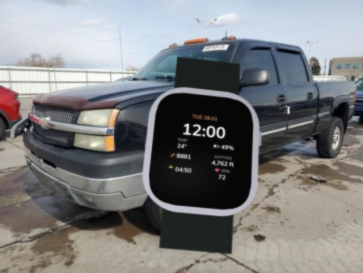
12:00
